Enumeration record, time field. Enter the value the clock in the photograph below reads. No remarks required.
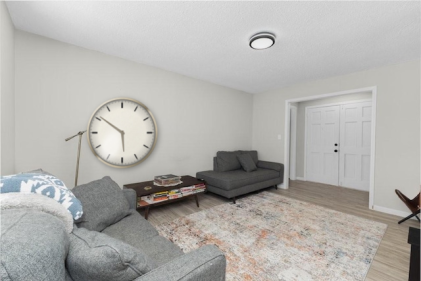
5:51
